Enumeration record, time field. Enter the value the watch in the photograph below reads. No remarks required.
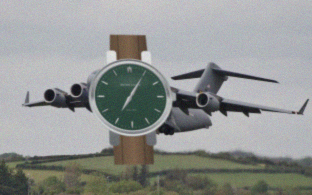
7:05
